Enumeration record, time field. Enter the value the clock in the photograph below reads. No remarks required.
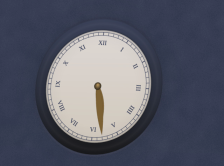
5:28
